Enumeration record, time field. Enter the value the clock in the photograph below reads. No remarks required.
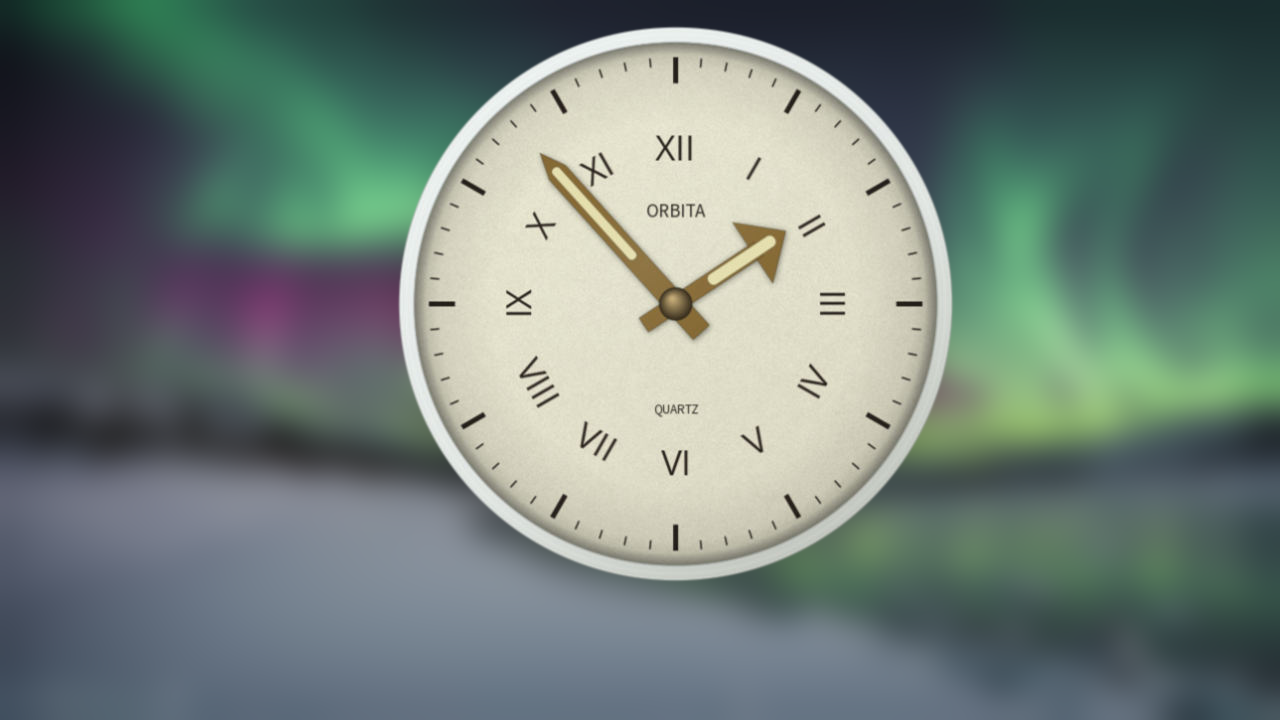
1:53
